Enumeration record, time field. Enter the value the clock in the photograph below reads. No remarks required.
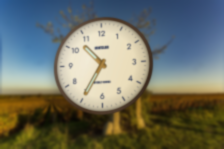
10:35
